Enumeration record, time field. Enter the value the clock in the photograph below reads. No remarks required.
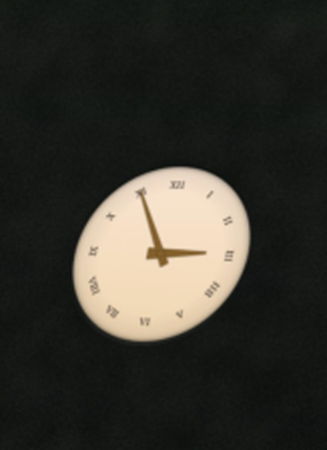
2:55
